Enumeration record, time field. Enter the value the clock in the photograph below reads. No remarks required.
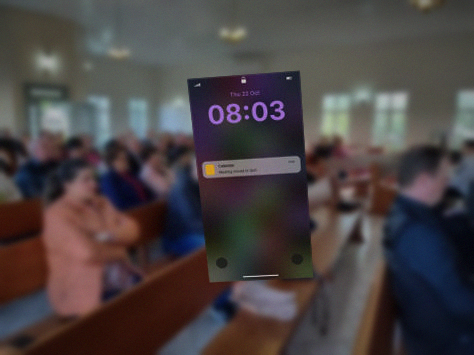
8:03
